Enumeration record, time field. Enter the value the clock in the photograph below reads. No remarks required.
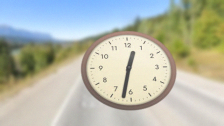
12:32
